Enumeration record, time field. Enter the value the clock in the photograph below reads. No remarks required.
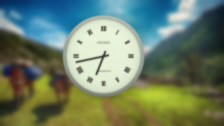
6:43
